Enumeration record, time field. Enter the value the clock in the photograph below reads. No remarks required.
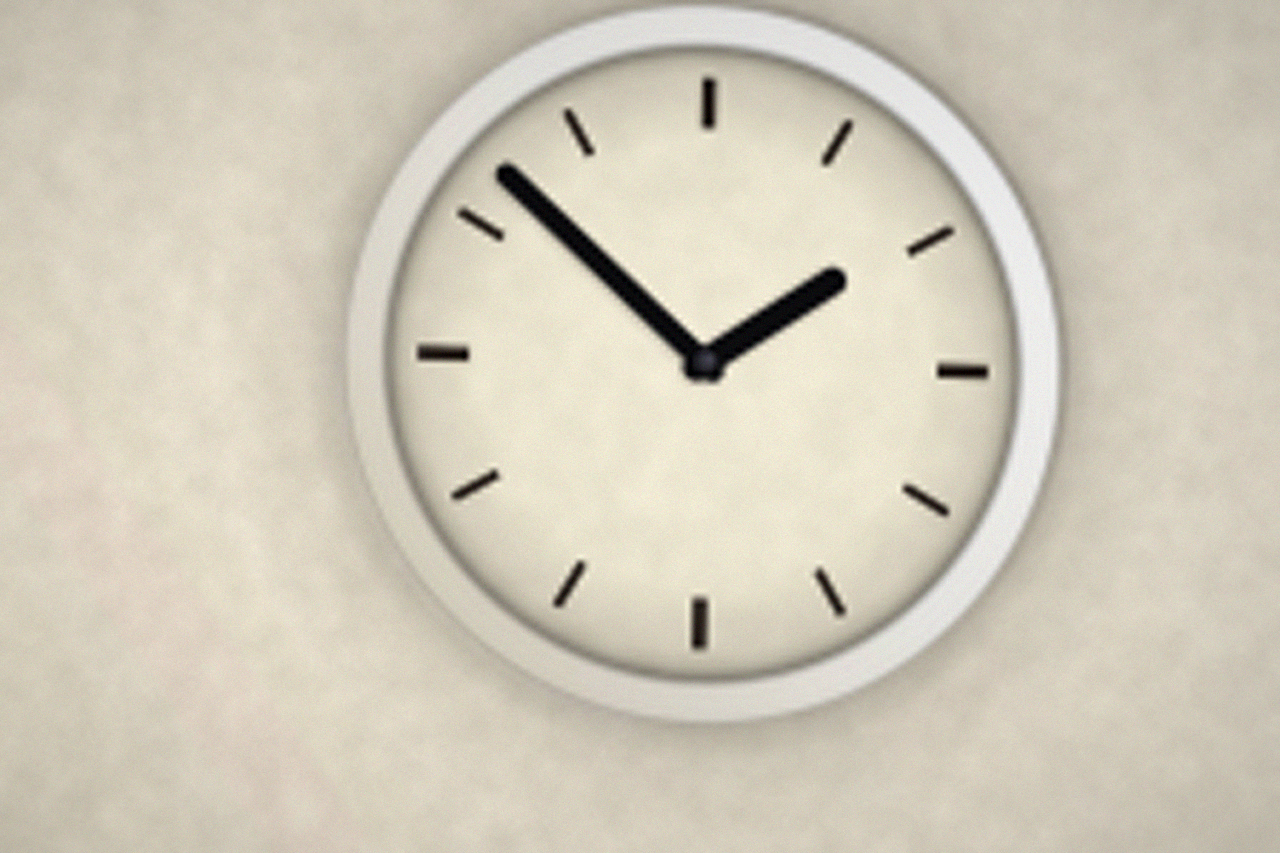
1:52
